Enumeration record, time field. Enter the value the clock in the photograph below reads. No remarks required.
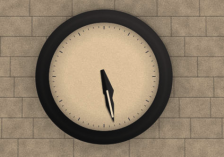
5:28
